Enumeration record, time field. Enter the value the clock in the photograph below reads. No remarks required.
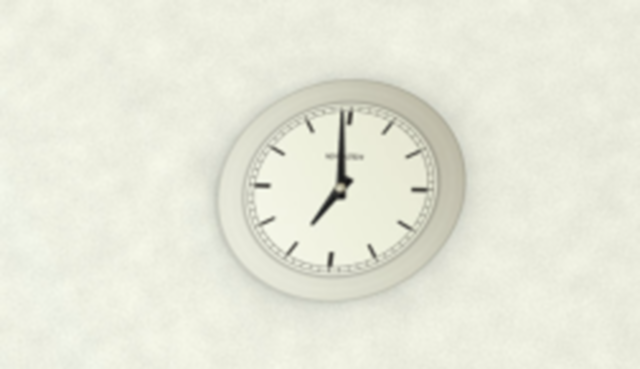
6:59
